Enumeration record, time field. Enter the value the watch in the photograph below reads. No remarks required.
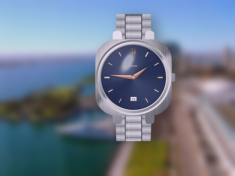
1:46
